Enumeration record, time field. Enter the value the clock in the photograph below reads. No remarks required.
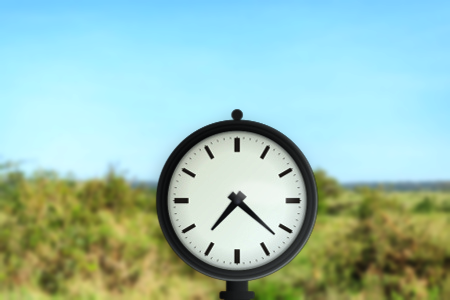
7:22
